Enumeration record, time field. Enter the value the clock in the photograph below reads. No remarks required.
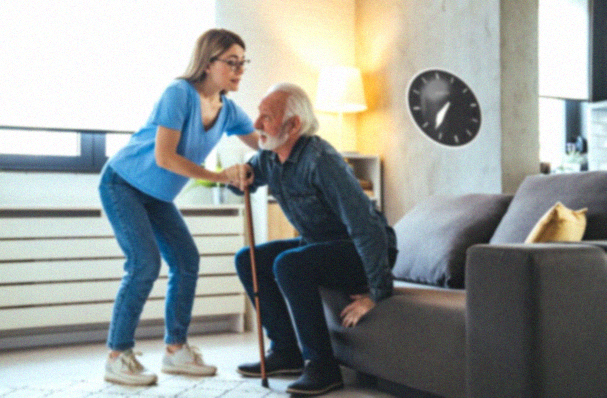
7:37
